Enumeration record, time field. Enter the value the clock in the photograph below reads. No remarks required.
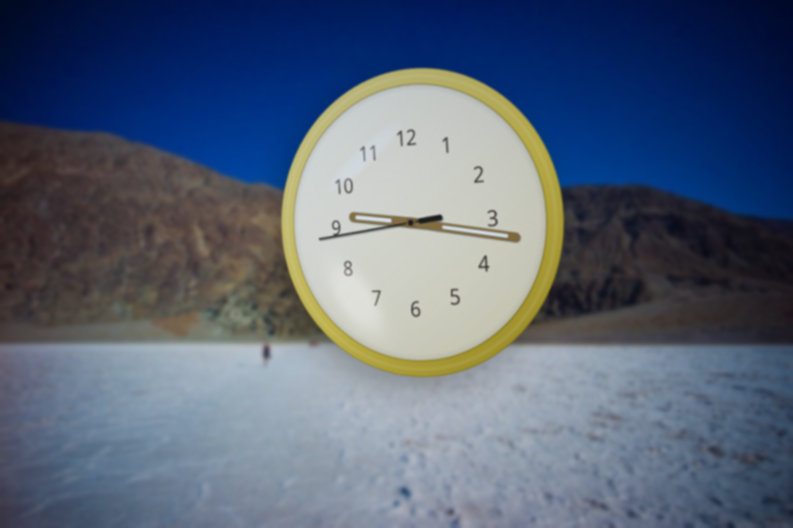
9:16:44
